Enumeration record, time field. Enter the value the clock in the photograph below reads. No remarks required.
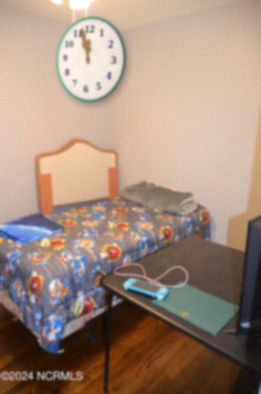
11:57
